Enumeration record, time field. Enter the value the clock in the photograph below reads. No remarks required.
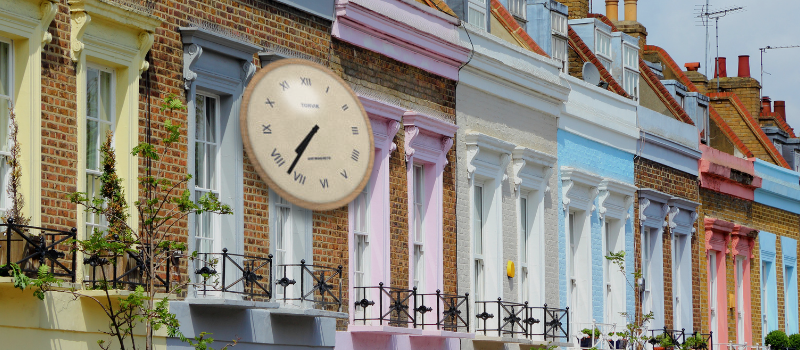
7:37
